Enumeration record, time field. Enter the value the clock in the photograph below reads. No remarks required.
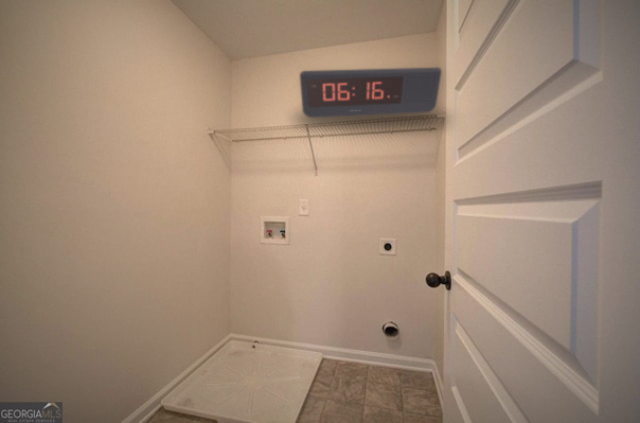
6:16
